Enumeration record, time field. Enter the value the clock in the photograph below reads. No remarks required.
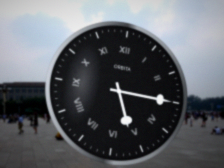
5:15
